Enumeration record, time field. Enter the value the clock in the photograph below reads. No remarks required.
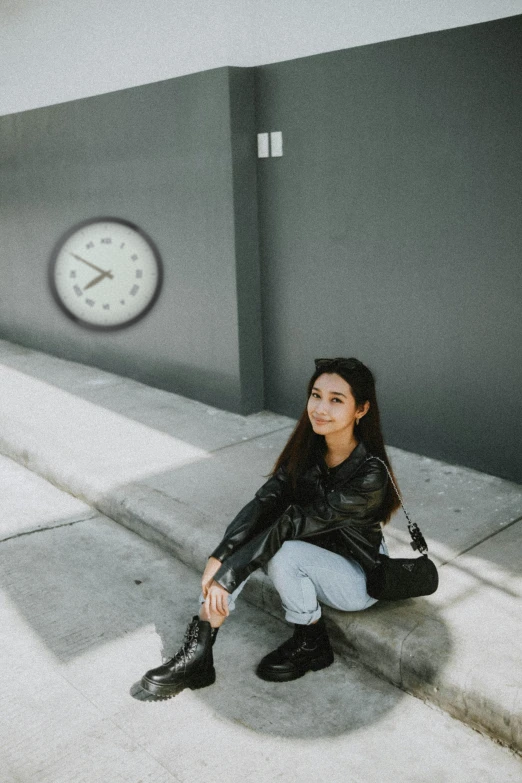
7:50
